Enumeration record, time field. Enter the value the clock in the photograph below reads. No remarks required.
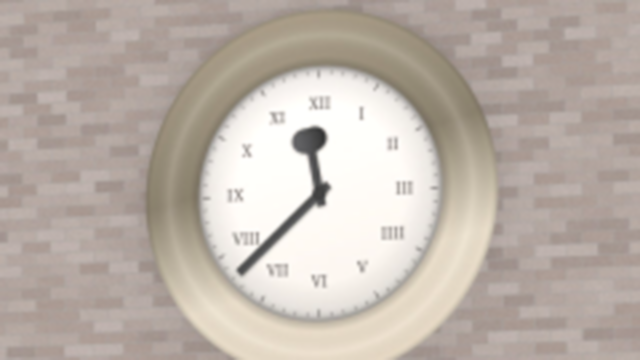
11:38
